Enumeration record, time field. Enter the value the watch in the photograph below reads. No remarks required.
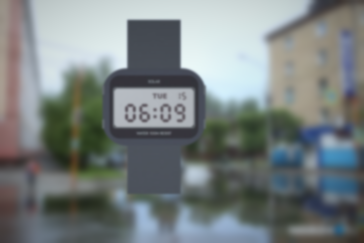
6:09
